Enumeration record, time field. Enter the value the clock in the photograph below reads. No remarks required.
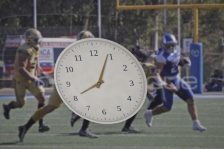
8:04
